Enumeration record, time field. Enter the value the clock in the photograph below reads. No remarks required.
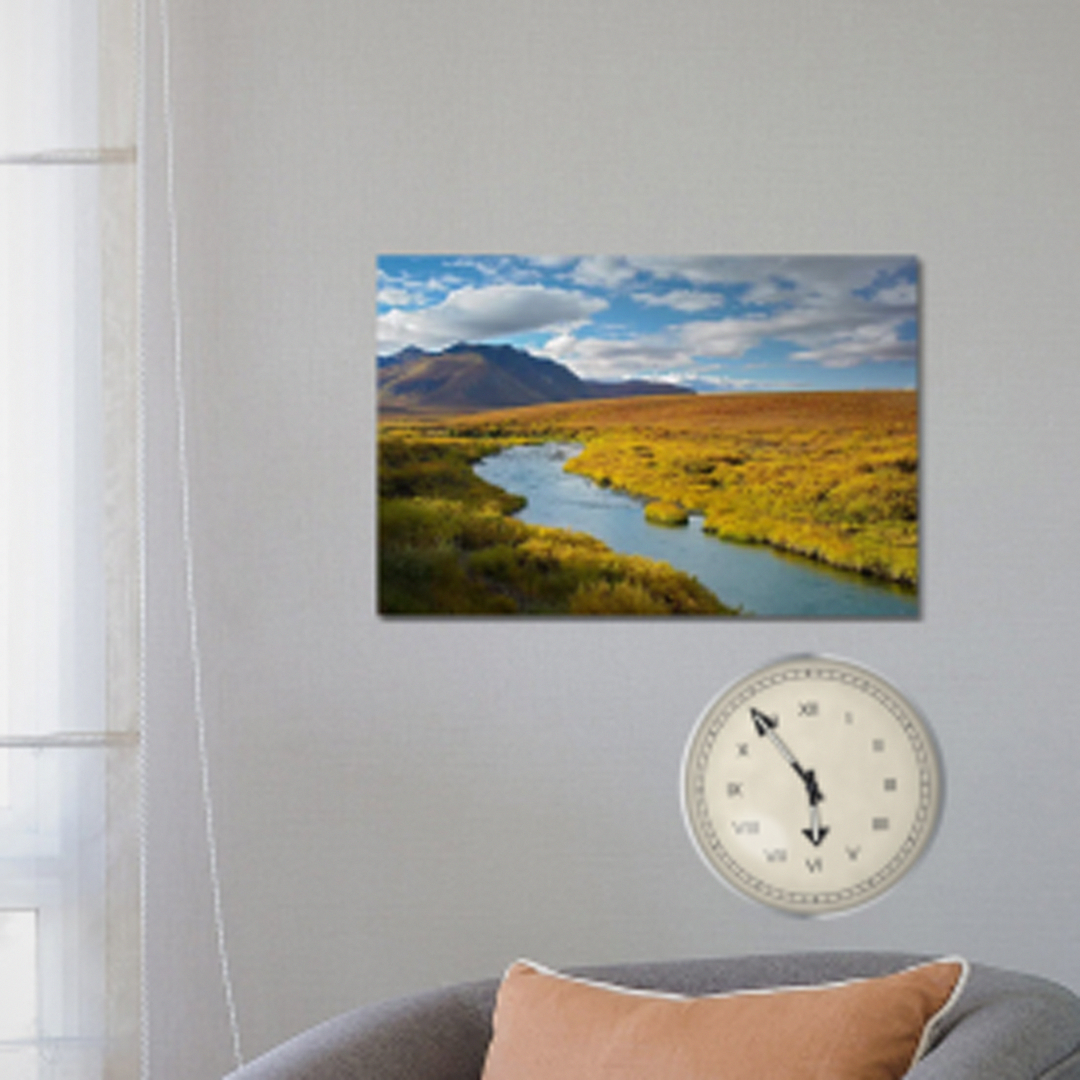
5:54
